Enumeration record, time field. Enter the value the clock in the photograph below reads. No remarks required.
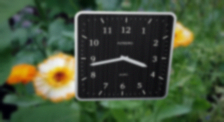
3:43
